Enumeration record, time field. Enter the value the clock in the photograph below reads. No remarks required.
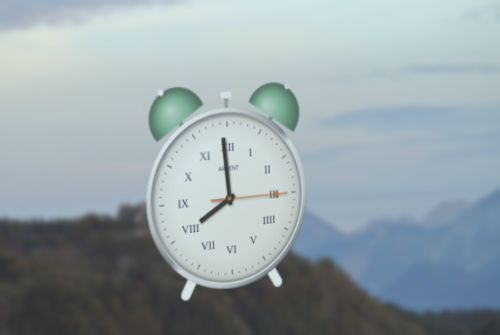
7:59:15
